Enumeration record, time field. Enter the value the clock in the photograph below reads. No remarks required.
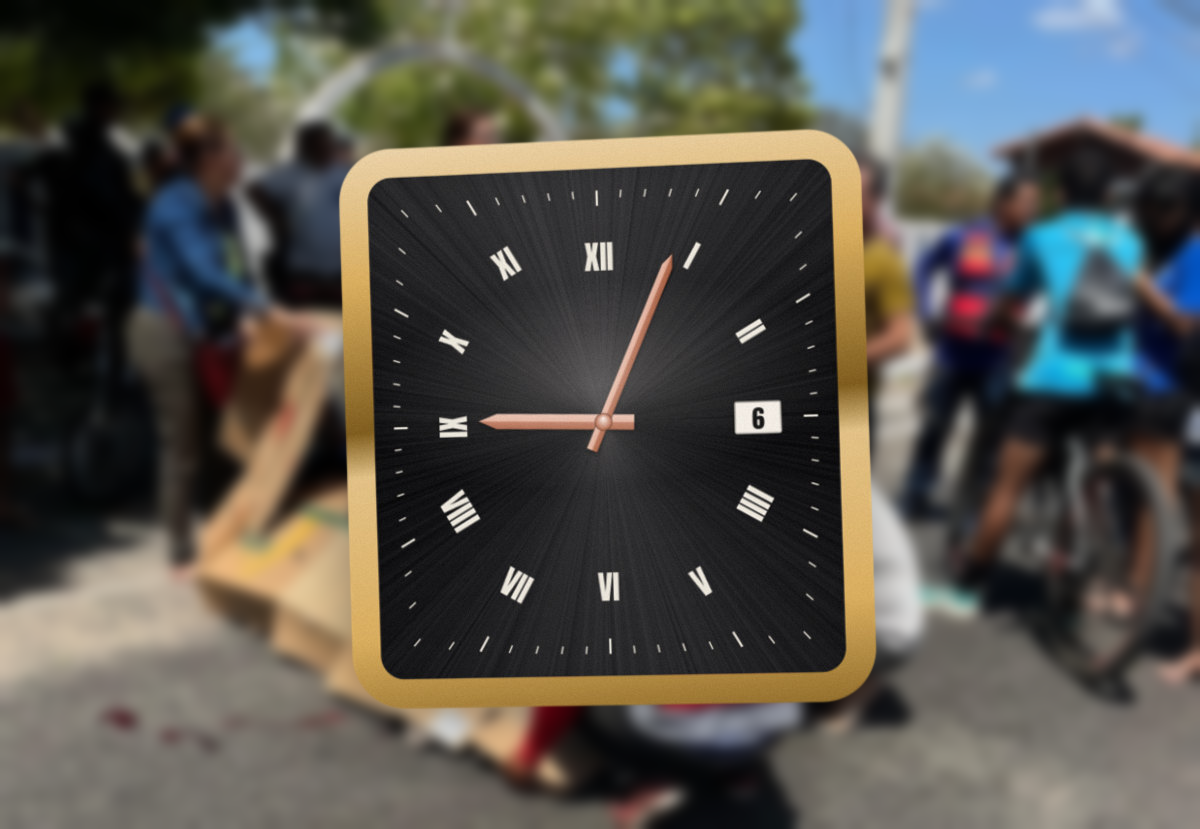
9:04
